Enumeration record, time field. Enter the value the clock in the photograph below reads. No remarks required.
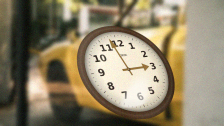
2:58
